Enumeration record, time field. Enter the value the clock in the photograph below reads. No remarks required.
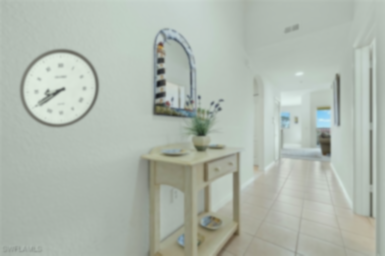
8:40
